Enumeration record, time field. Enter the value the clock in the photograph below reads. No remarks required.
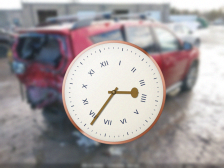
3:39
